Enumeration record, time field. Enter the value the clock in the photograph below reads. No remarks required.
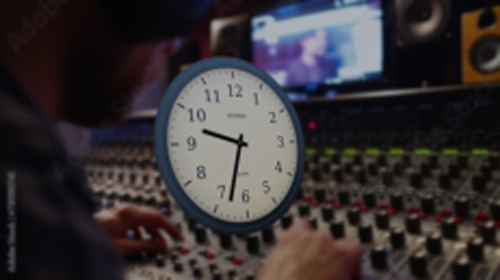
9:33
